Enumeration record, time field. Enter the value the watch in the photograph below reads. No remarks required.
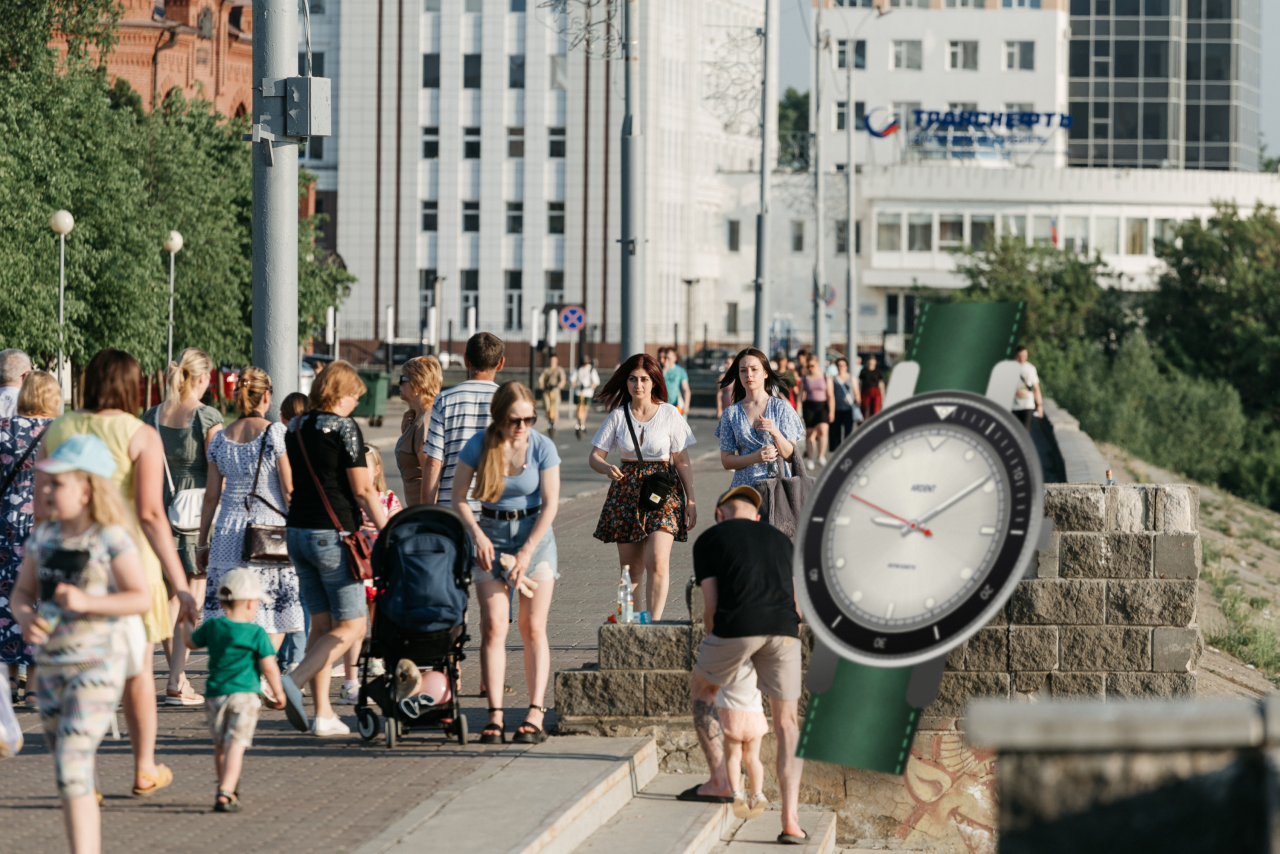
9:08:48
